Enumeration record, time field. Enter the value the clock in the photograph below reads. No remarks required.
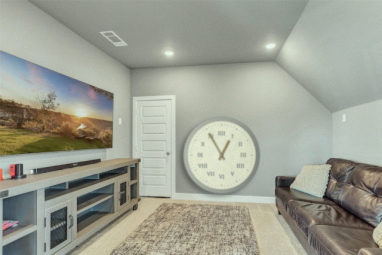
12:55
